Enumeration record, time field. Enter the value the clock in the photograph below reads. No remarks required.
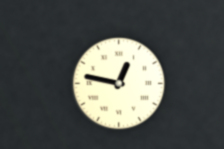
12:47
